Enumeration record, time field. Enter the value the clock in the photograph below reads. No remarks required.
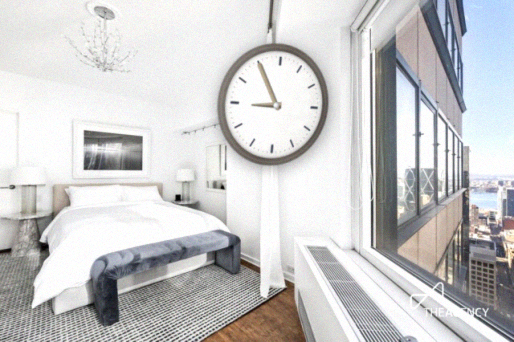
8:55
